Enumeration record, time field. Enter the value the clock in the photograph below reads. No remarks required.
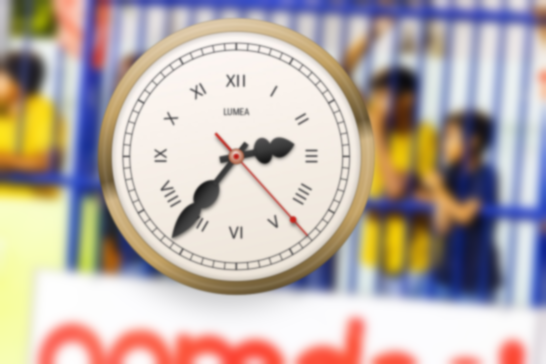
2:36:23
